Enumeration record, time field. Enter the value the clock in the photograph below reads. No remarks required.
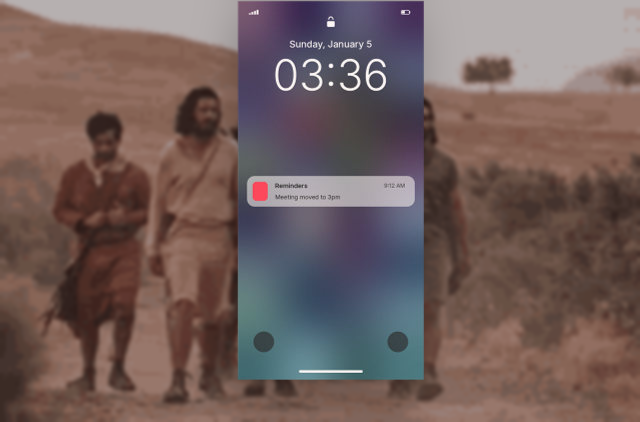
3:36
